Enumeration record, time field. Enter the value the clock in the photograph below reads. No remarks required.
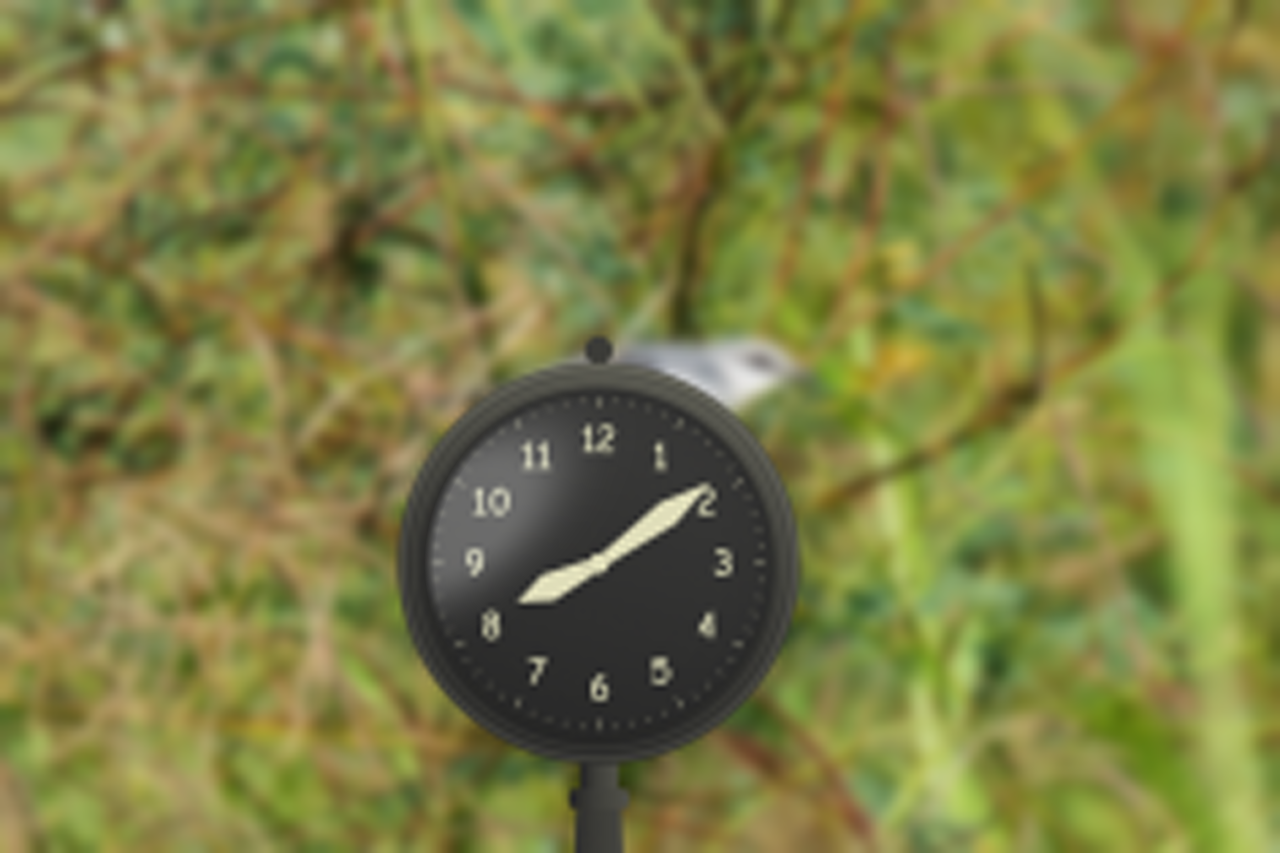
8:09
